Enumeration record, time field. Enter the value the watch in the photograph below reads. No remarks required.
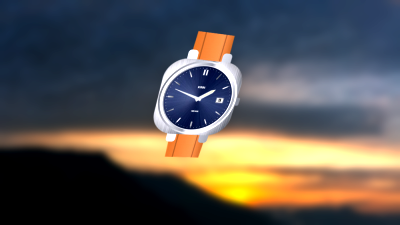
1:48
